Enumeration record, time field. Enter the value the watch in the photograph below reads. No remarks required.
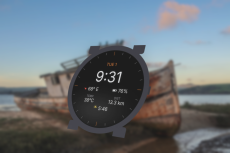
9:31
